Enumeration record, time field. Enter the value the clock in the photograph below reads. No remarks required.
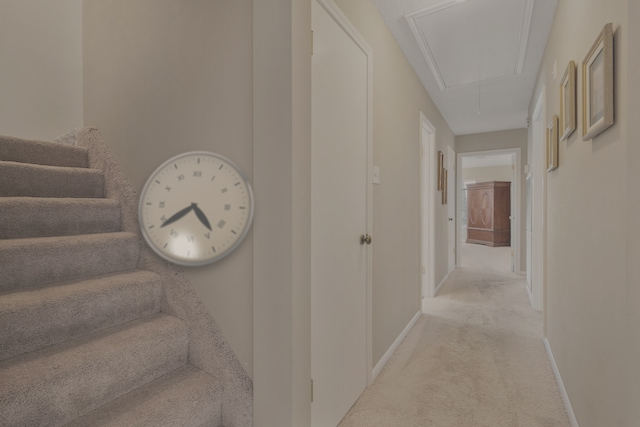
4:39
